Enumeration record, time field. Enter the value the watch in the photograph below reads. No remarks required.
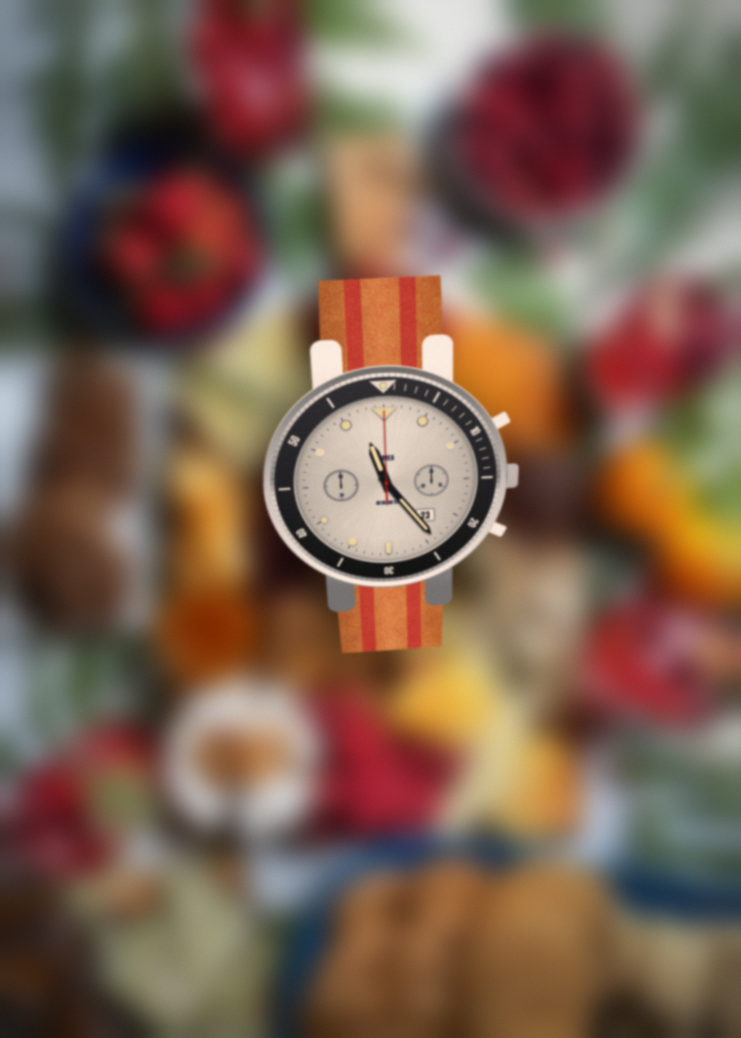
11:24
